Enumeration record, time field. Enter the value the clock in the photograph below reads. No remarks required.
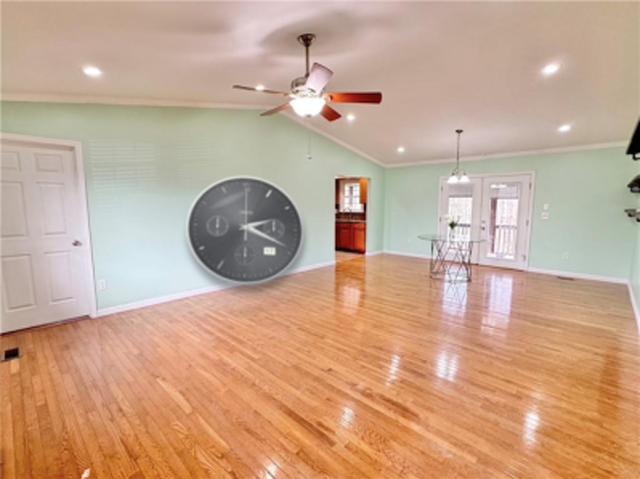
2:19
